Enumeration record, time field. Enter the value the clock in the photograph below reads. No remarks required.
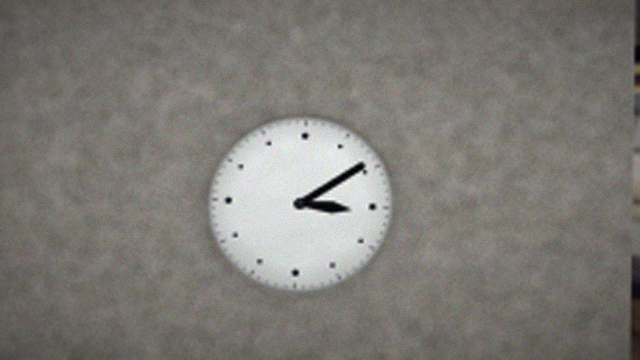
3:09
